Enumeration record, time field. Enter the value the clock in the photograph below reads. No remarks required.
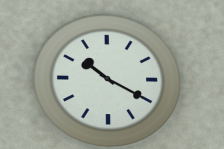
10:20
